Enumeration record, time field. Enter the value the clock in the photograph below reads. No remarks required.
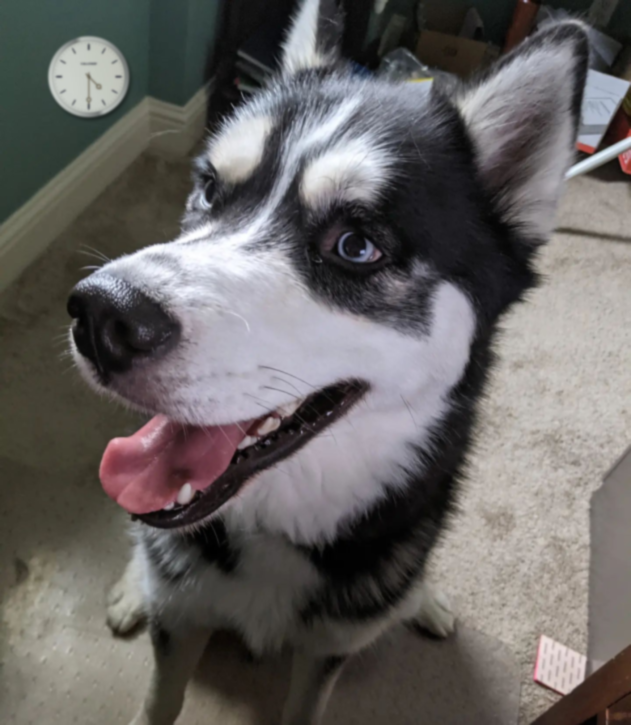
4:30
